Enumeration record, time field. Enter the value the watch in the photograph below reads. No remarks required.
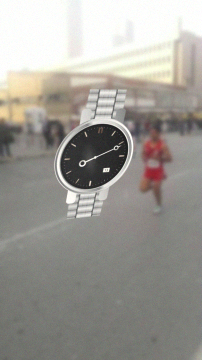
8:11
